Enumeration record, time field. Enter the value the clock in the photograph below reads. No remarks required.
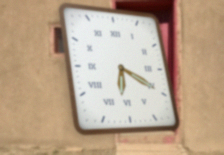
6:20
